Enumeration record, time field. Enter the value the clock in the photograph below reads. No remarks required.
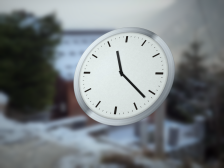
11:22
